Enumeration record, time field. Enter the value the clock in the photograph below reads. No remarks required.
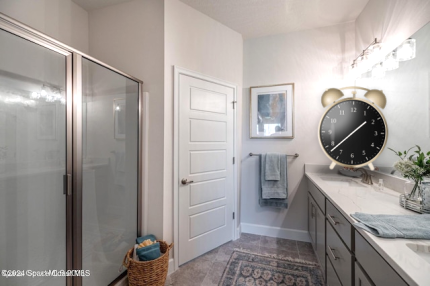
1:38
